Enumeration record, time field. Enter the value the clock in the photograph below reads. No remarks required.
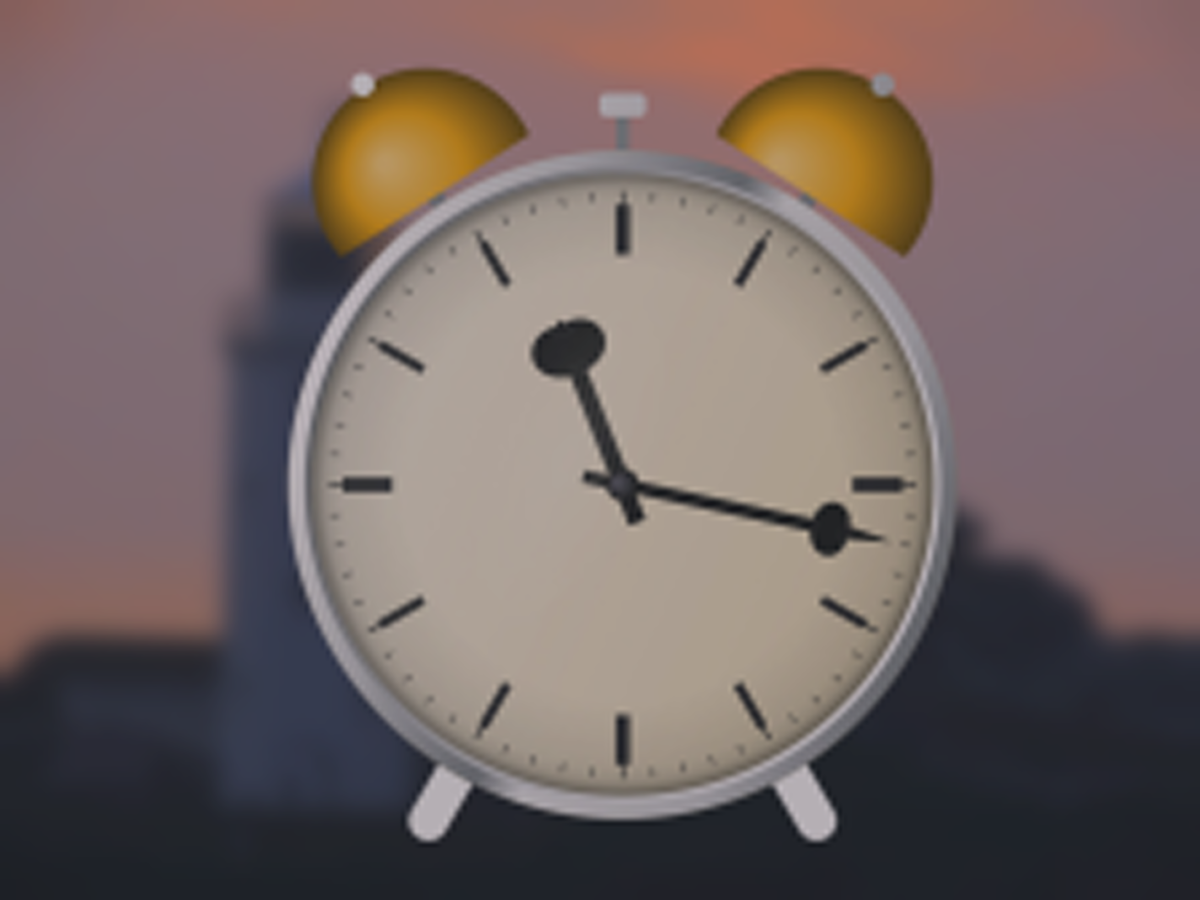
11:17
